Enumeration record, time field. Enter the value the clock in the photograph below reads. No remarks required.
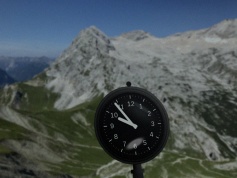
9:54
